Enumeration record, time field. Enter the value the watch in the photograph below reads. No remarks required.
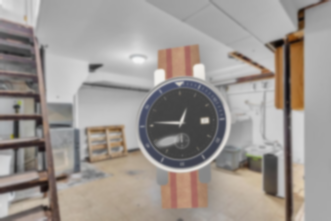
12:46
